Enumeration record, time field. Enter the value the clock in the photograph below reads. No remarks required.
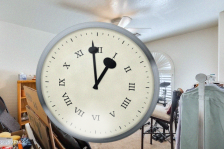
12:59
